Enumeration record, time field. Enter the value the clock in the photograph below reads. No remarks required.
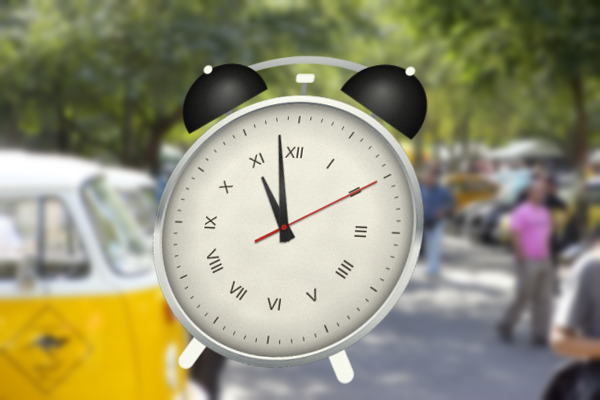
10:58:10
